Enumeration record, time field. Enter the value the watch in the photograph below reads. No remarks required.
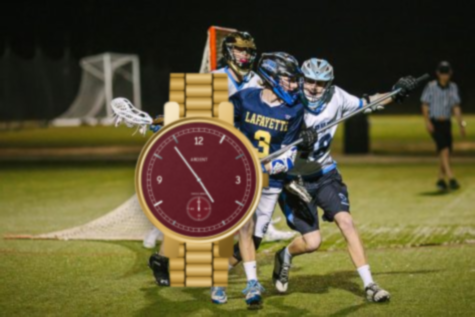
4:54
